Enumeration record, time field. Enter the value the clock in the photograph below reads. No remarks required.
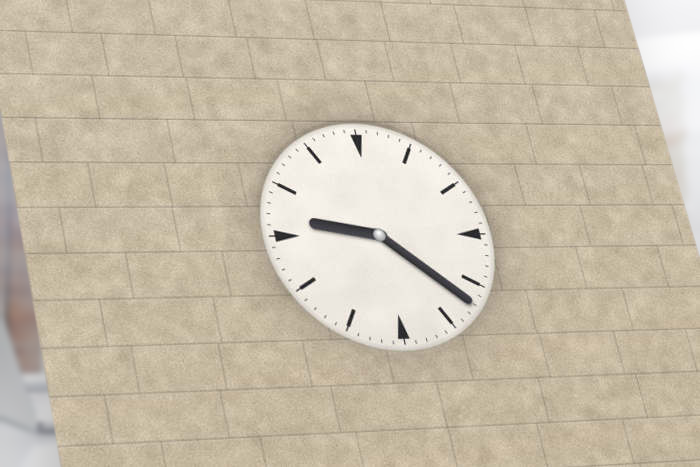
9:22
